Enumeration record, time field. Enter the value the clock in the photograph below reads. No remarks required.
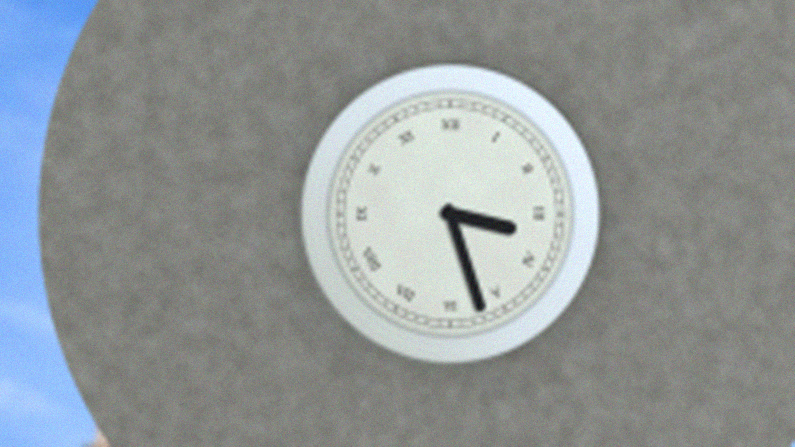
3:27
